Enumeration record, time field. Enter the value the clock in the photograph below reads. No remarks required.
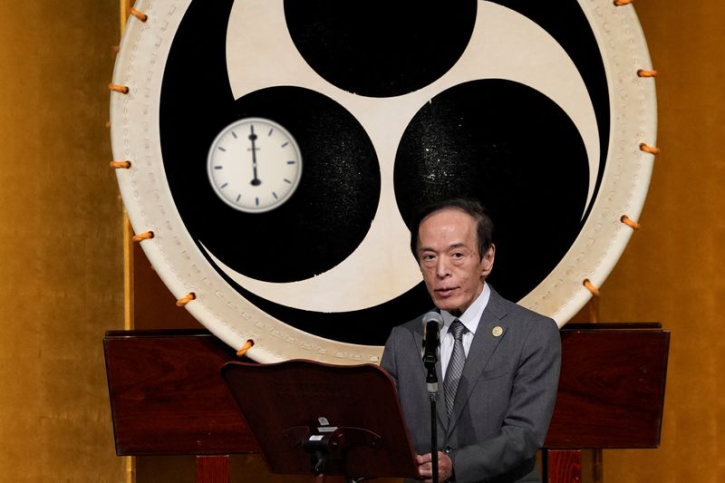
6:00
